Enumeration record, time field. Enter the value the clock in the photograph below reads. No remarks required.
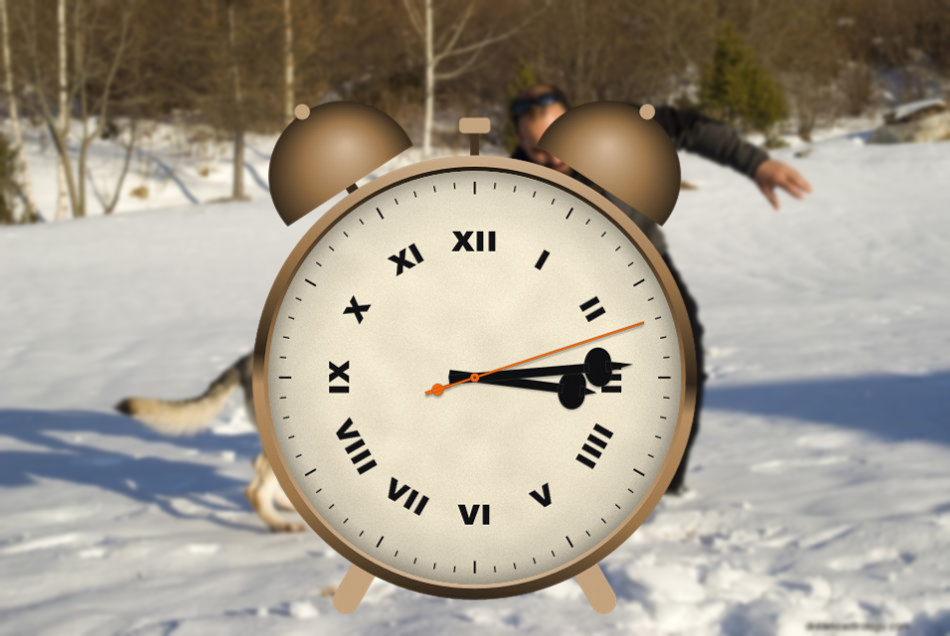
3:14:12
